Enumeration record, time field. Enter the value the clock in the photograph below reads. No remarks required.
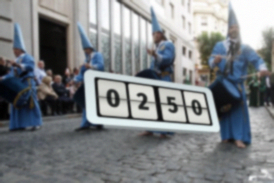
2:50
